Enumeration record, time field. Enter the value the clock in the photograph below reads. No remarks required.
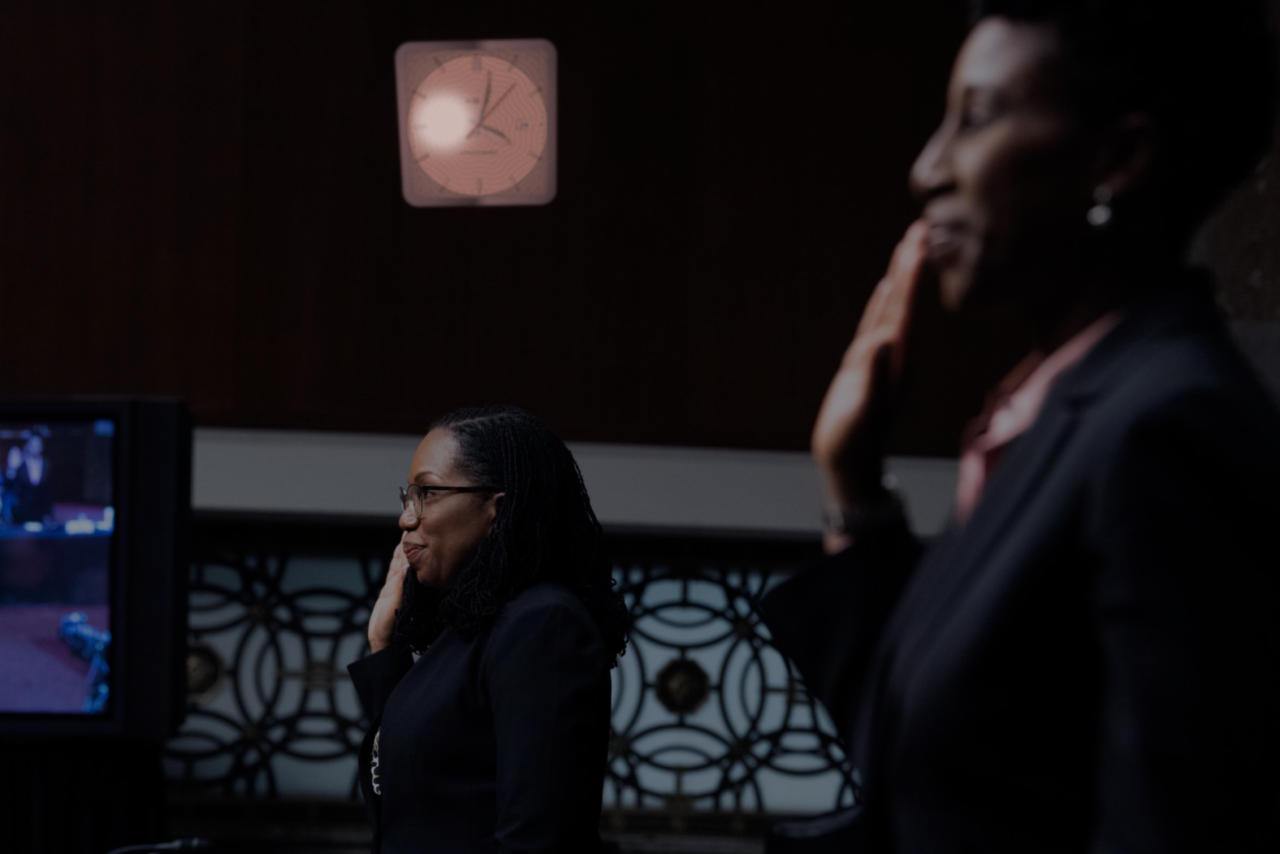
4:02:07
